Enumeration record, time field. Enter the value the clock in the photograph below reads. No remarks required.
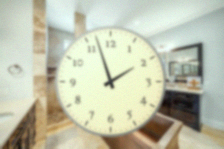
1:57
